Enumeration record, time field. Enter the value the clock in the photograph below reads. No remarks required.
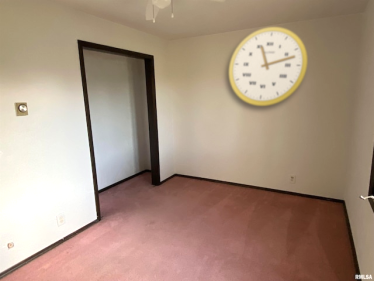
11:12
